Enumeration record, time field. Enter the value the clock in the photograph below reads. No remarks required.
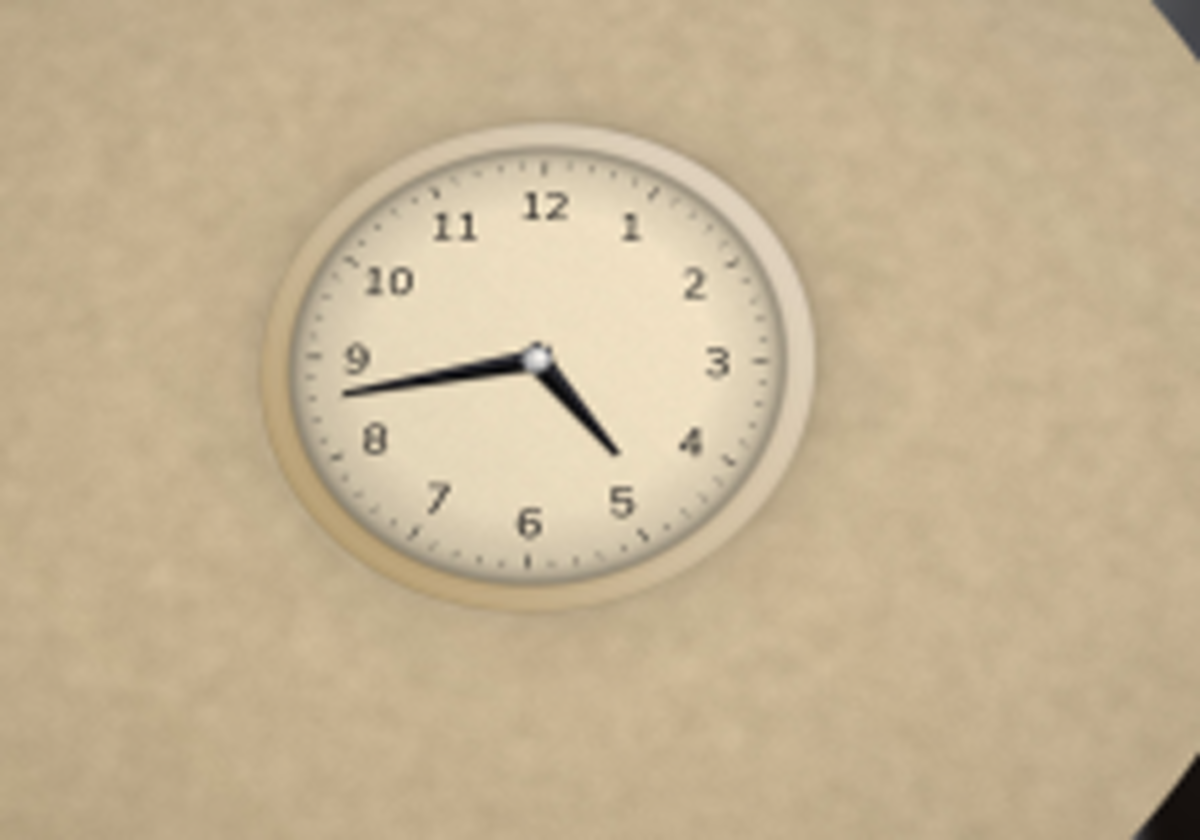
4:43
